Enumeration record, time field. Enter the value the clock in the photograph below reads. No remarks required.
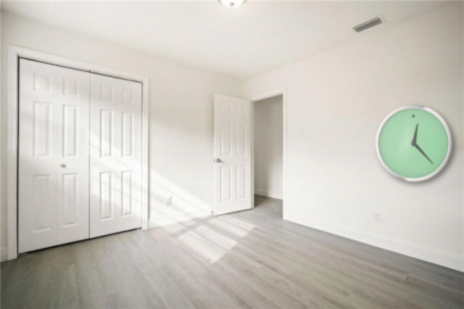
12:23
